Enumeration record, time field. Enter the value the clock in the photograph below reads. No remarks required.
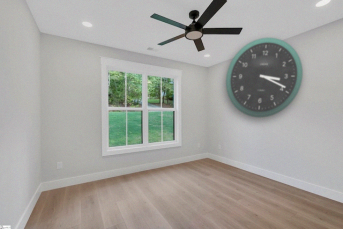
3:19
